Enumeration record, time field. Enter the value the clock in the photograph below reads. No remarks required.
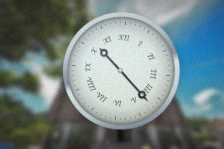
10:22
